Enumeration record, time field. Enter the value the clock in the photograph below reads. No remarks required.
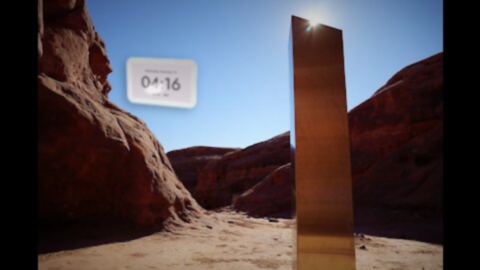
4:16
